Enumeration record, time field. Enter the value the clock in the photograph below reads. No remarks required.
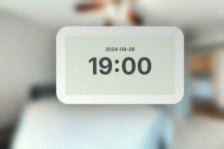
19:00
